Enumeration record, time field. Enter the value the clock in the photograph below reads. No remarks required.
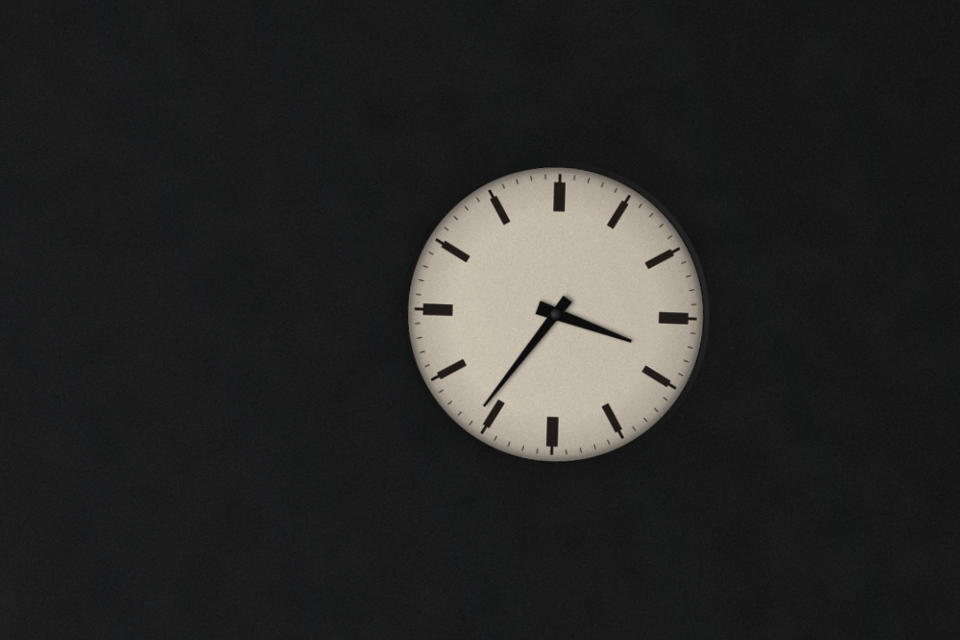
3:36
